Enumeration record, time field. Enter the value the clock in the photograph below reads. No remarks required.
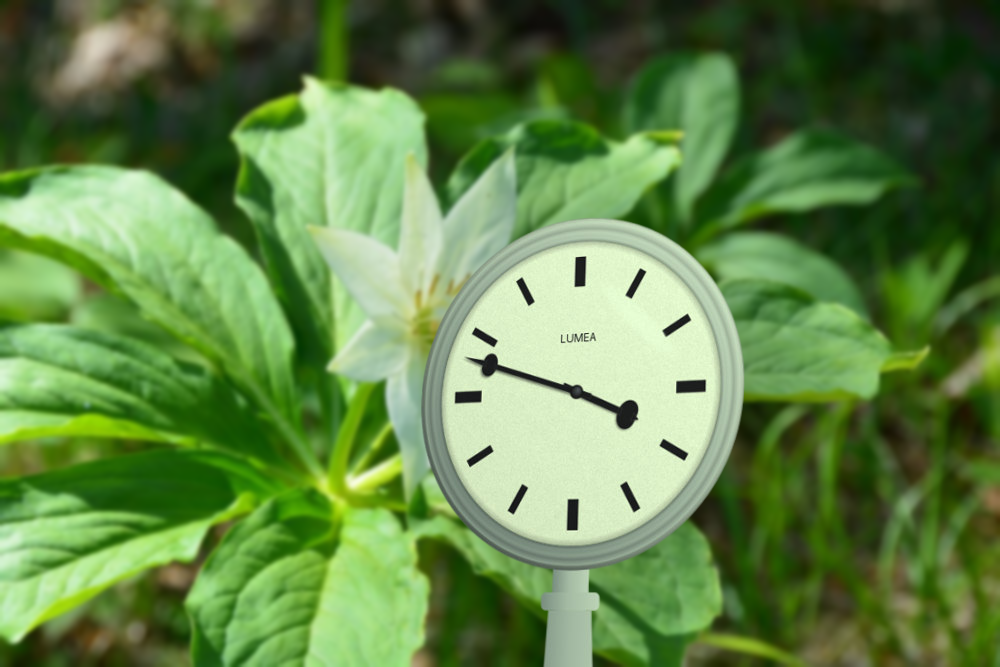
3:48
